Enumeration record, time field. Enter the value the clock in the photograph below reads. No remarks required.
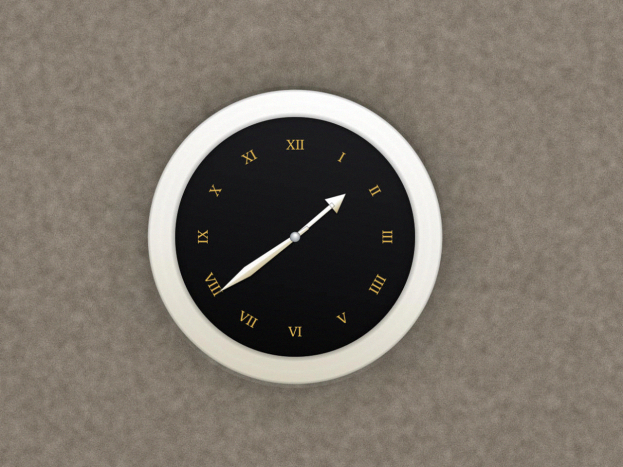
1:39
